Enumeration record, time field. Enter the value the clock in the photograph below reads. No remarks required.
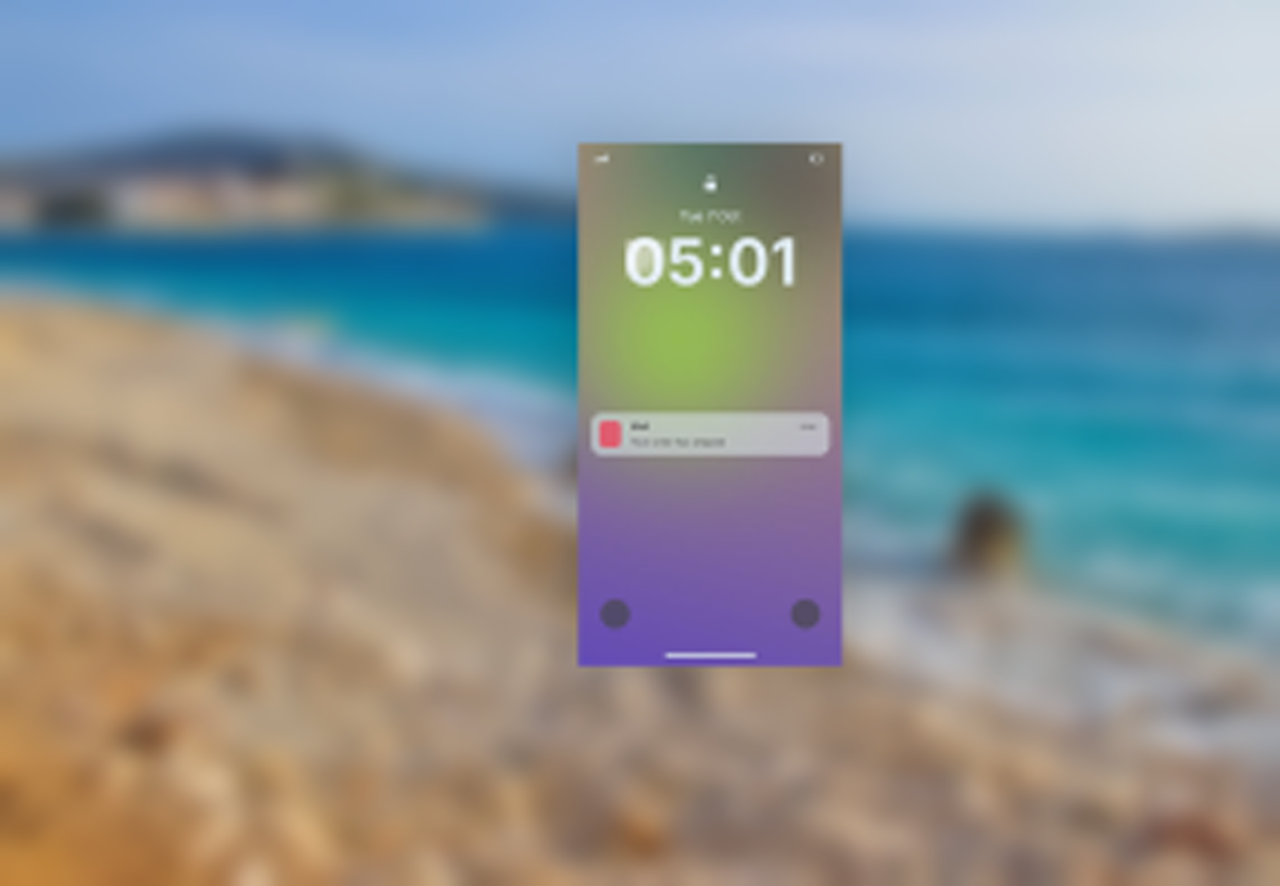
5:01
